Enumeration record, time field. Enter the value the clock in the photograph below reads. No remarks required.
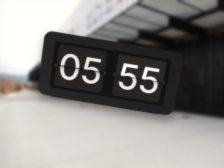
5:55
